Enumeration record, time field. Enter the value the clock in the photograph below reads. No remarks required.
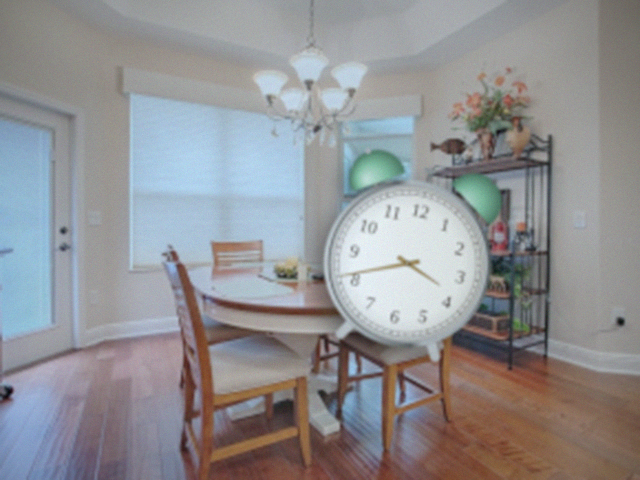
3:41
